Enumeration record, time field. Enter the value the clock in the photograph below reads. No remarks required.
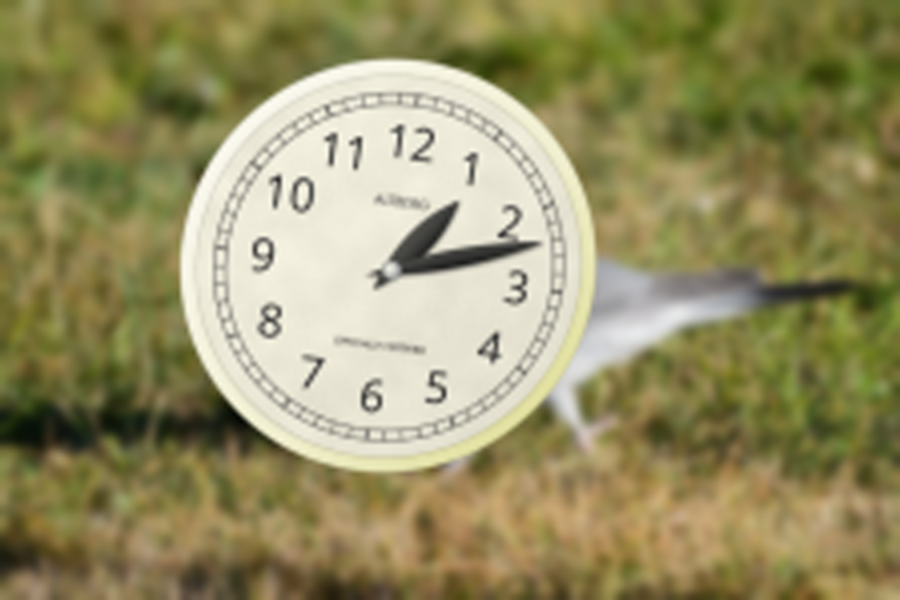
1:12
